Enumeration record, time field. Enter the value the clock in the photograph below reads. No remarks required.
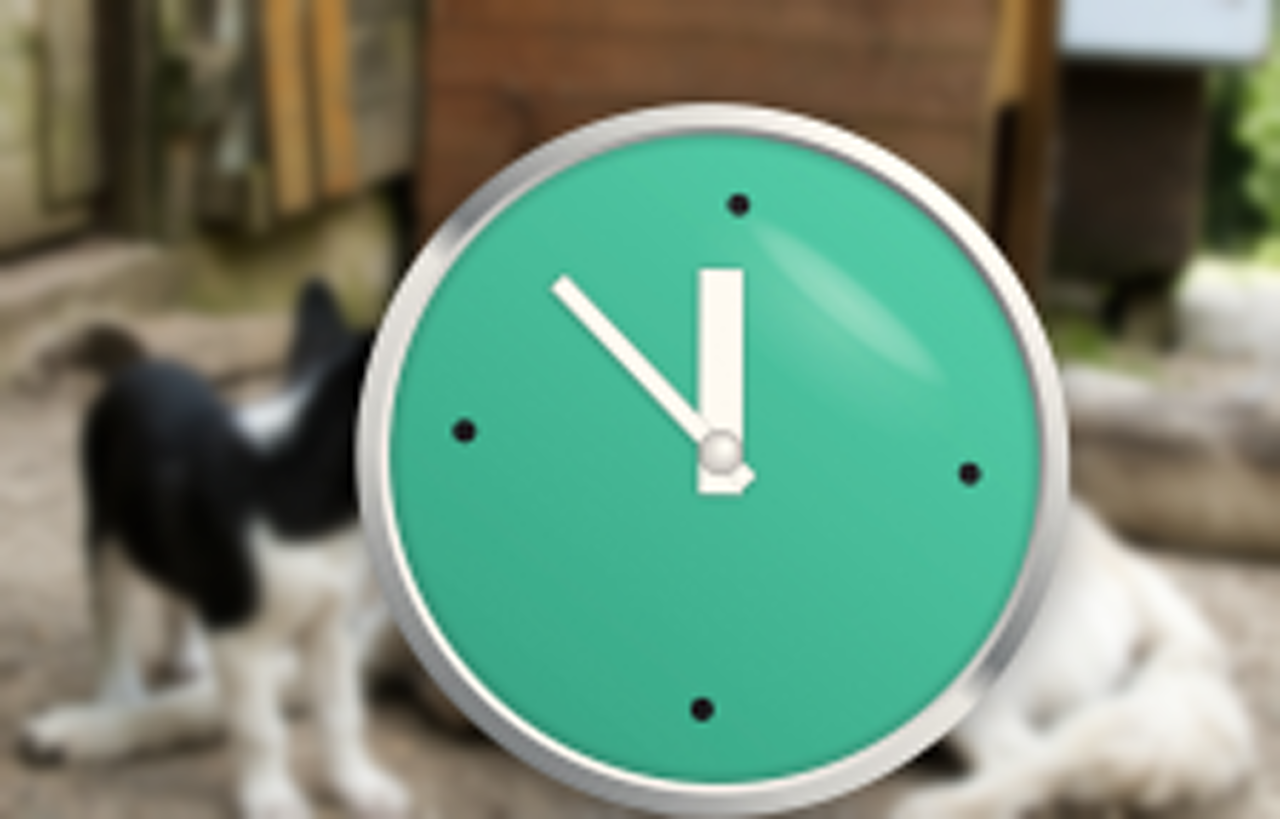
11:52
